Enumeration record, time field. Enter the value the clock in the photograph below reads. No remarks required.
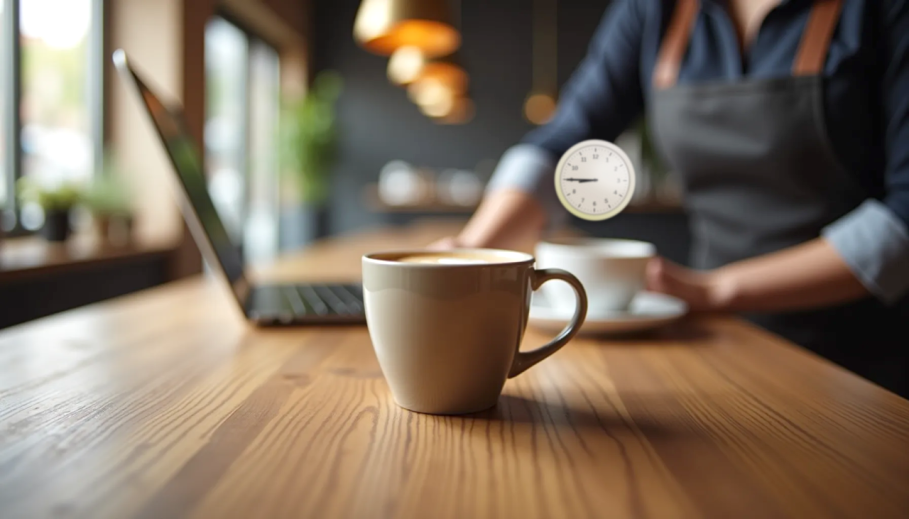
8:45
